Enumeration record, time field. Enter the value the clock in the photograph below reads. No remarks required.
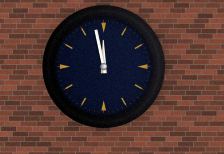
11:58
